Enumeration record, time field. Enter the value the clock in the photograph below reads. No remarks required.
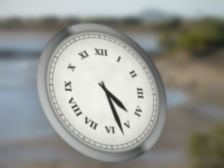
4:27
